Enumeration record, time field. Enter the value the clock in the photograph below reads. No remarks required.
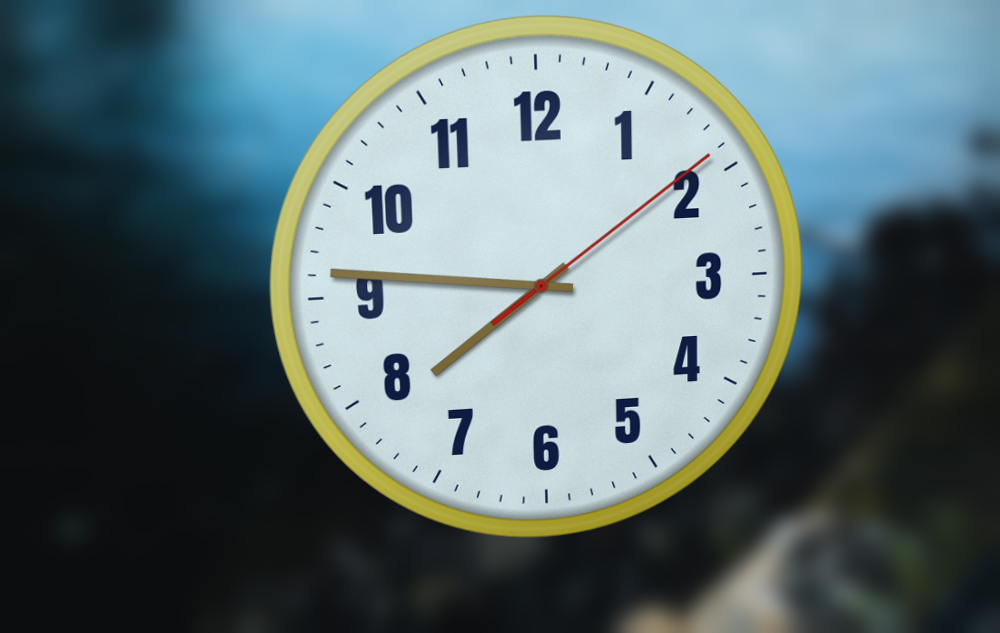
7:46:09
